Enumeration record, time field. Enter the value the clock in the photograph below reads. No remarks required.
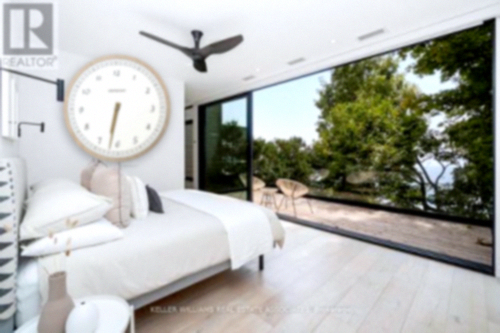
6:32
